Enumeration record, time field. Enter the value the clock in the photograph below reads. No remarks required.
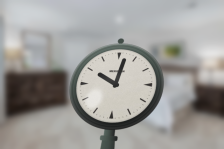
10:02
